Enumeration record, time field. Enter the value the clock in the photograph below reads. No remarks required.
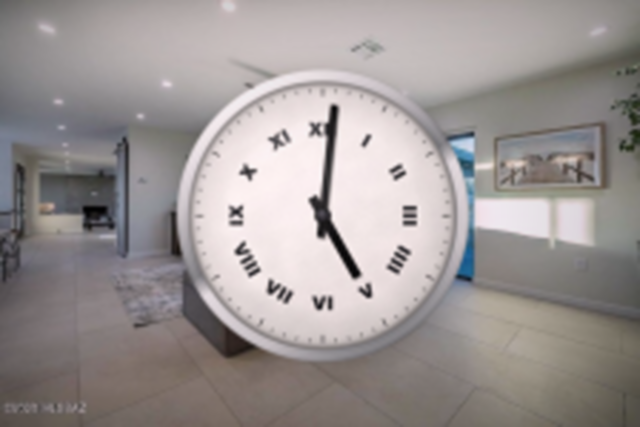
5:01
